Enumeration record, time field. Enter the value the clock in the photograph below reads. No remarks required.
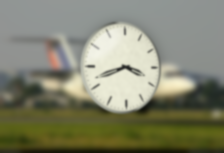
3:42
